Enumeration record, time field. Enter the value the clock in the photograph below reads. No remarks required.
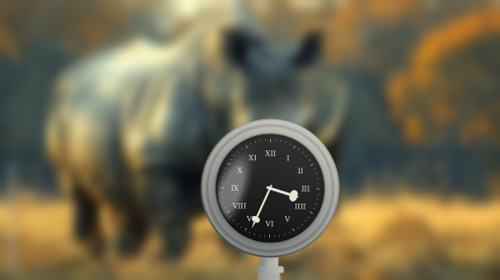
3:34
